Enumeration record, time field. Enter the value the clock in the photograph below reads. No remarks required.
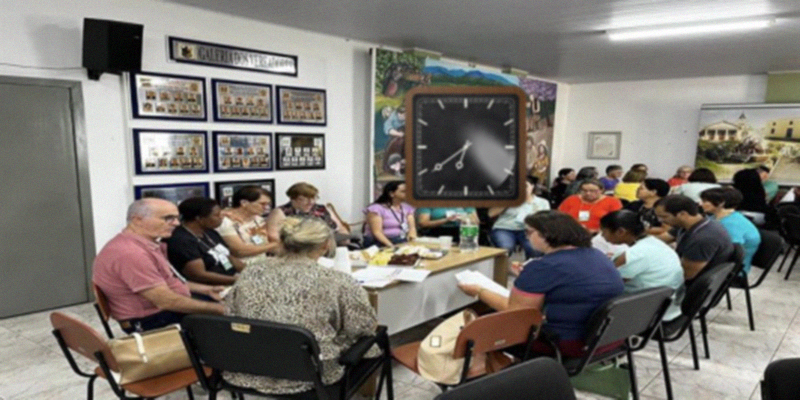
6:39
